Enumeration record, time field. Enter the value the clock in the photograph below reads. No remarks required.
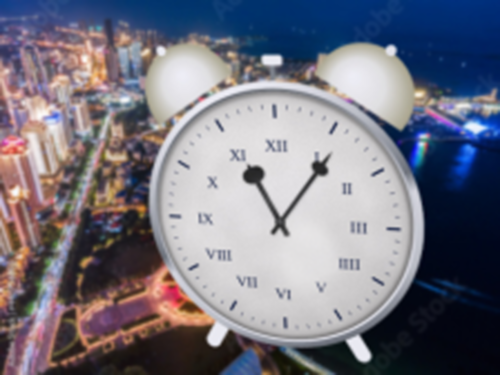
11:06
